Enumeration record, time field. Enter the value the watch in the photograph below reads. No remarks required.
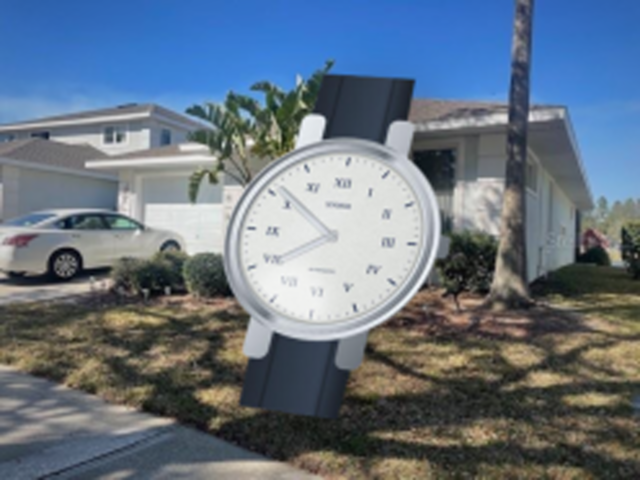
7:51
